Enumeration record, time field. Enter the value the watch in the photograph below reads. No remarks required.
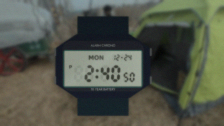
2:40:50
